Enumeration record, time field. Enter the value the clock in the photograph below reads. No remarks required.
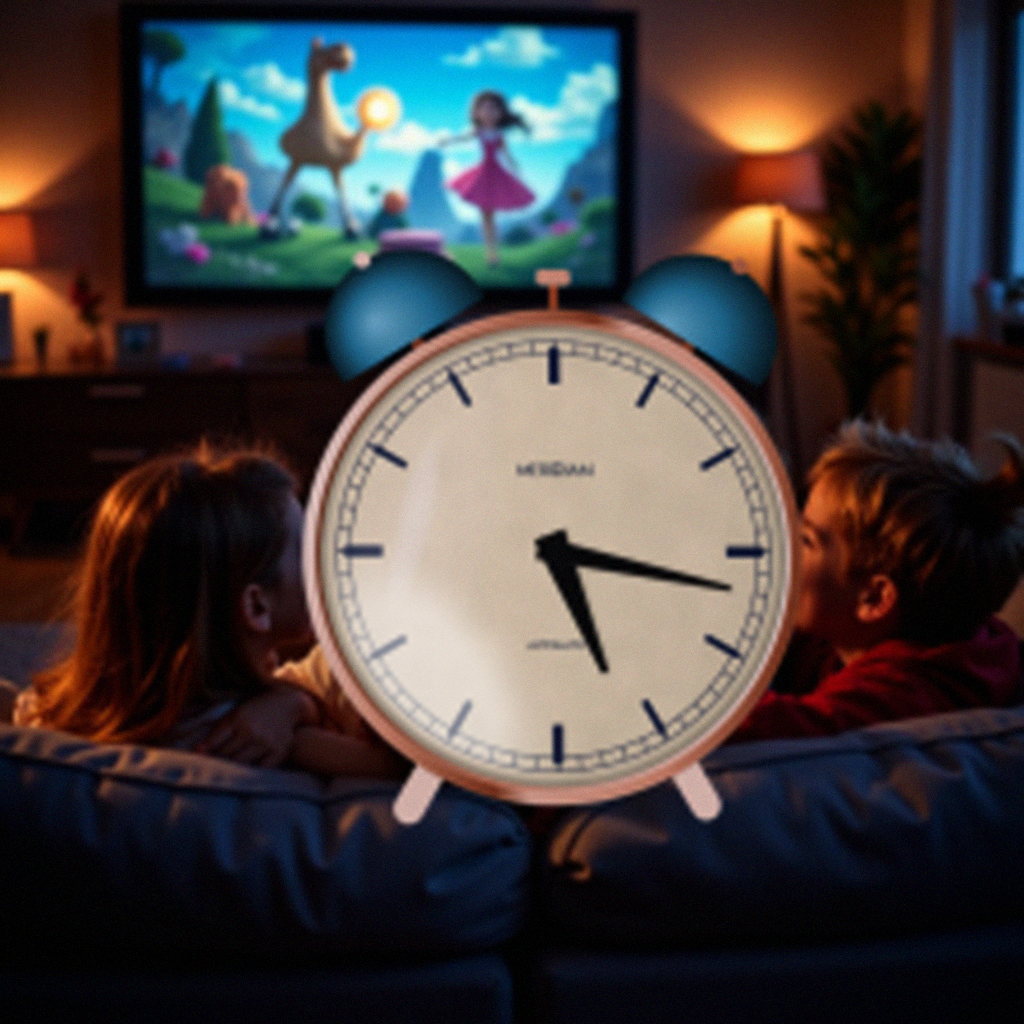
5:17
